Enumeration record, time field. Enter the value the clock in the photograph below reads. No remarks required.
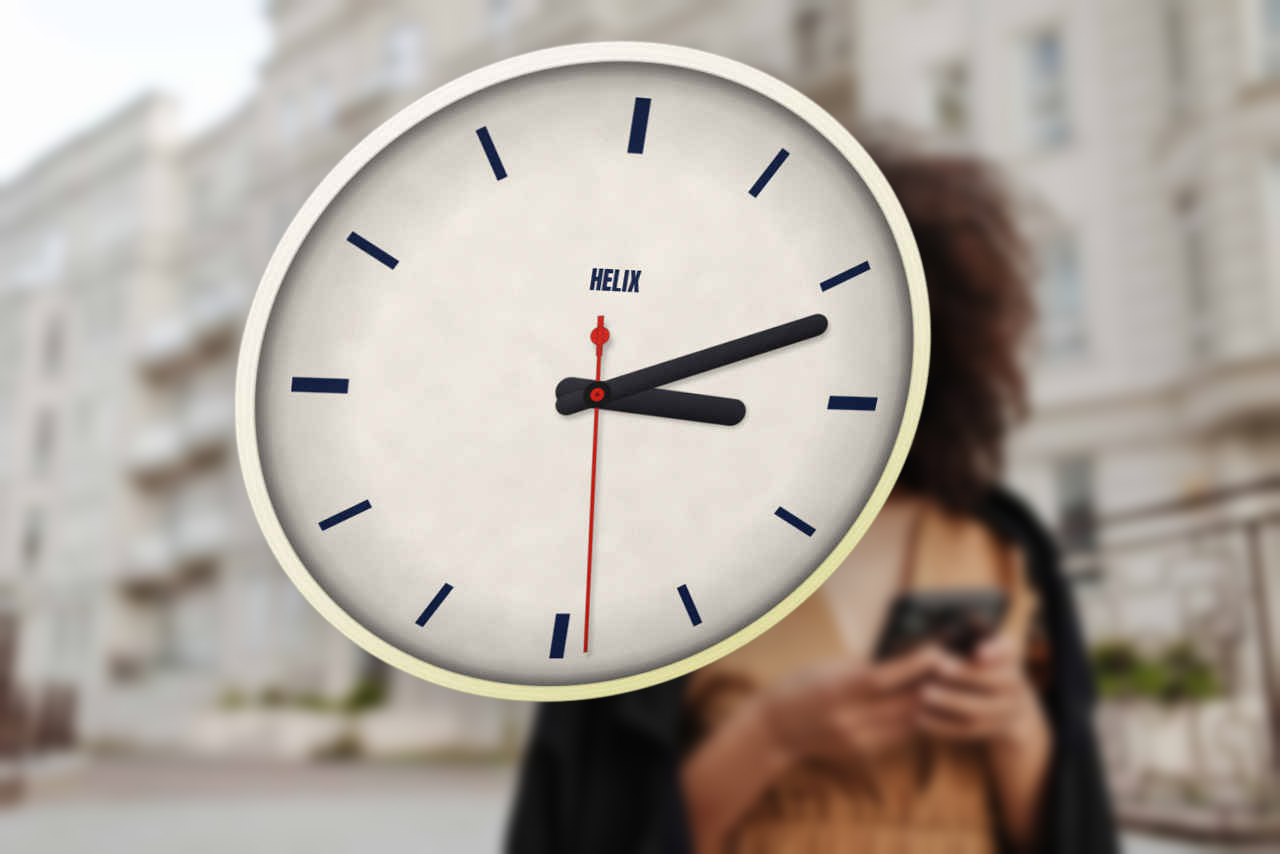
3:11:29
